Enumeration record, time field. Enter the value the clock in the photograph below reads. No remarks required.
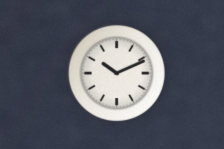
10:11
